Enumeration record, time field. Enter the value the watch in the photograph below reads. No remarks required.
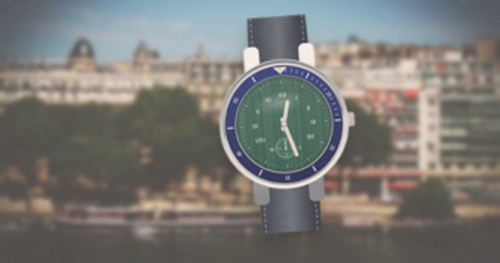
12:27
